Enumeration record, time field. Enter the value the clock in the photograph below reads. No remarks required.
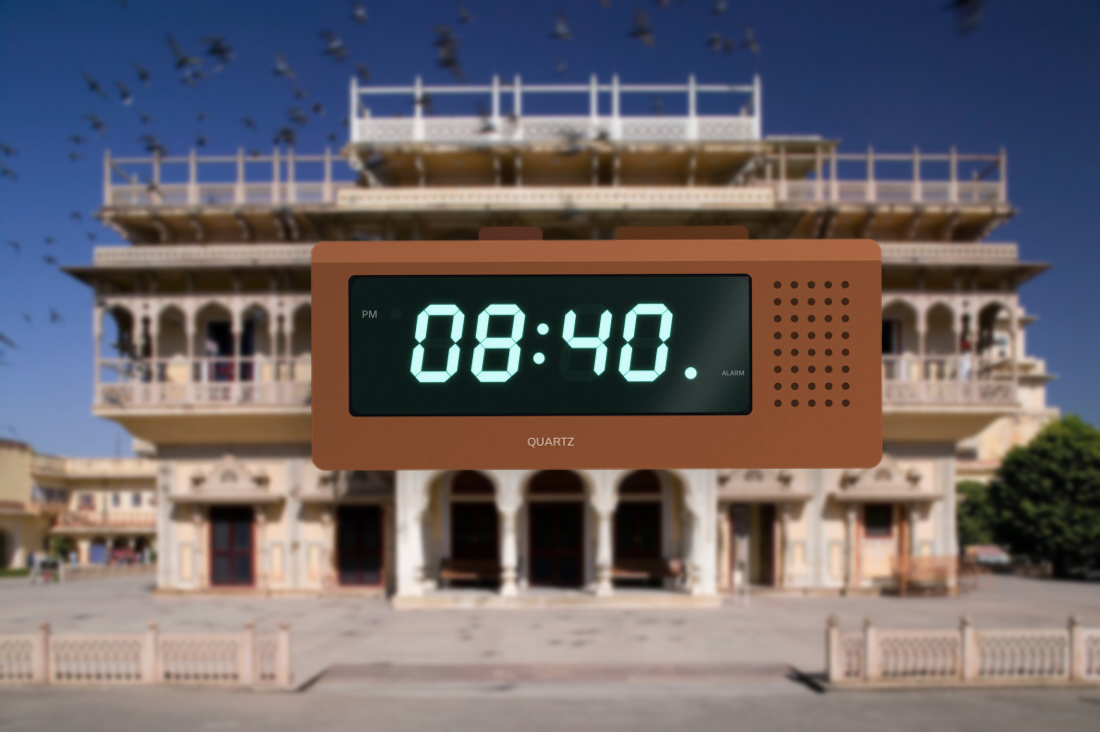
8:40
